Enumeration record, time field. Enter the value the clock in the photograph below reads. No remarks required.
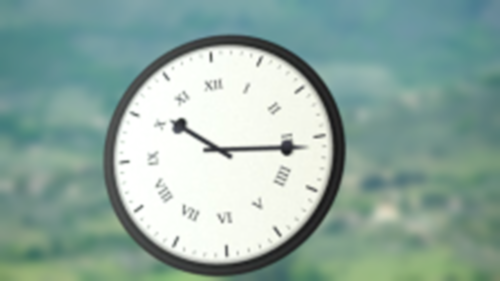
10:16
